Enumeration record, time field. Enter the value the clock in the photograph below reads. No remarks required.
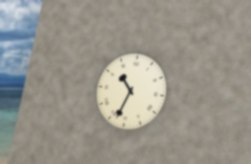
10:33
